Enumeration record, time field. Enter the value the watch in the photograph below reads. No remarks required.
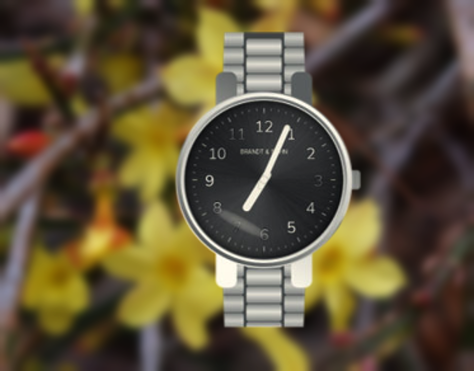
7:04
